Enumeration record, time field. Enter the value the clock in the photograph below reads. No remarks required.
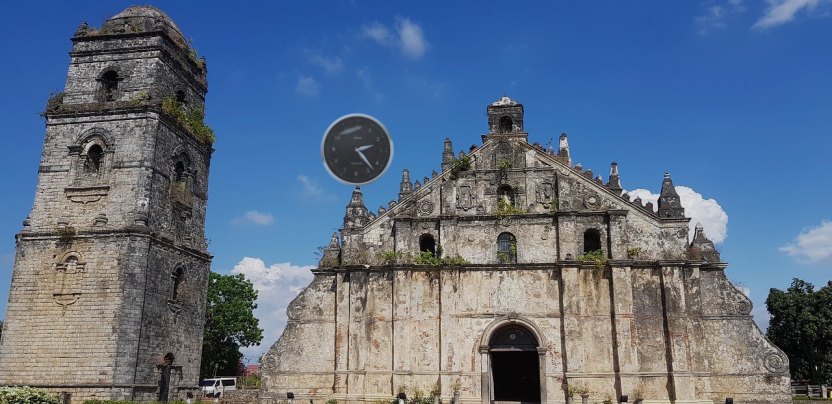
2:23
